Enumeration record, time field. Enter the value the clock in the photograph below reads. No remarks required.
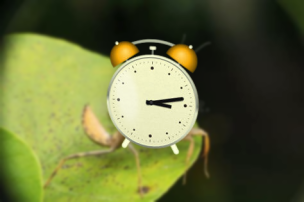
3:13
